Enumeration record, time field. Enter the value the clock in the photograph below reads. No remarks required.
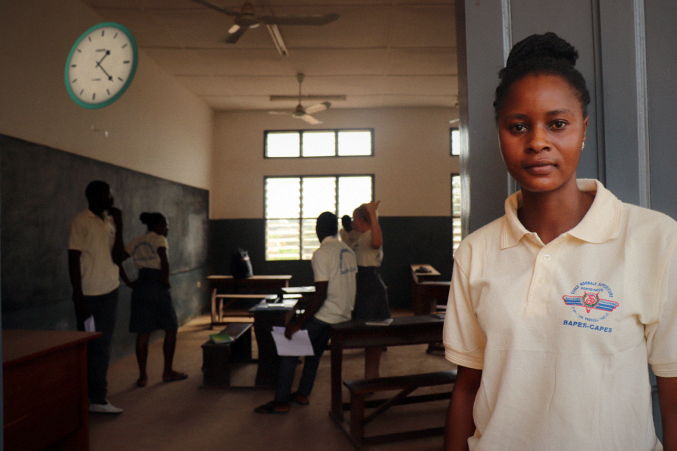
1:22
